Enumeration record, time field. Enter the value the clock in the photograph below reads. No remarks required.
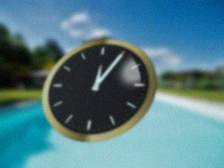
12:05
